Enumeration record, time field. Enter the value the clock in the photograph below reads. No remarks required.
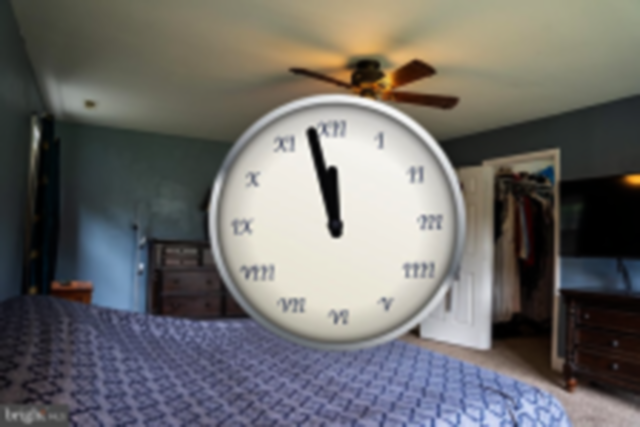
11:58
